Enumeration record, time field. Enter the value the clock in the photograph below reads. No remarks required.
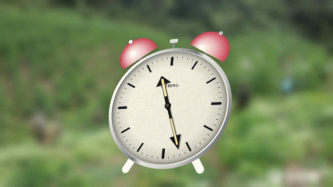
11:27
